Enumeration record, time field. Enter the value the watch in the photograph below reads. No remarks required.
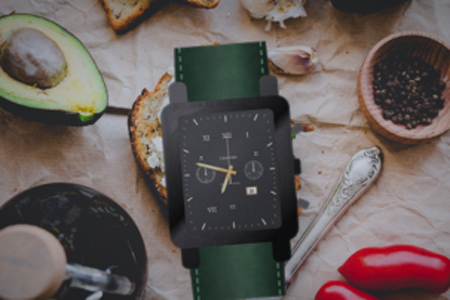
6:48
